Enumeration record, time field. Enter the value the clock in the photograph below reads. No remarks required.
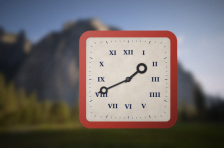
1:41
